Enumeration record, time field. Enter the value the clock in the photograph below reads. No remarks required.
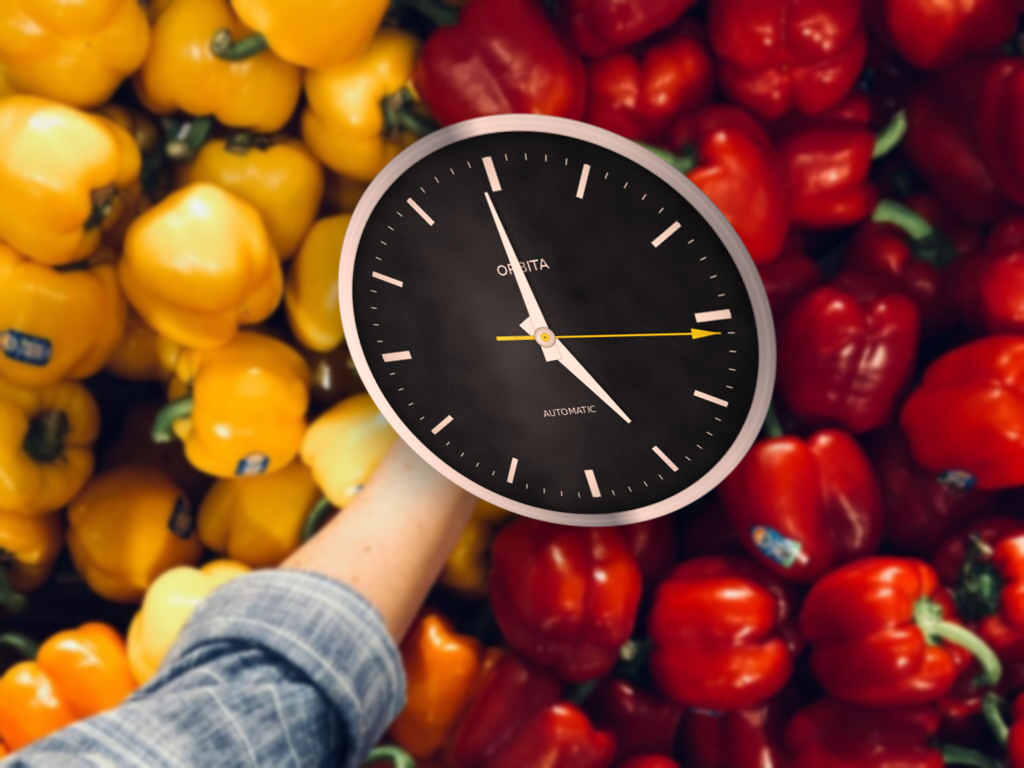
4:59:16
